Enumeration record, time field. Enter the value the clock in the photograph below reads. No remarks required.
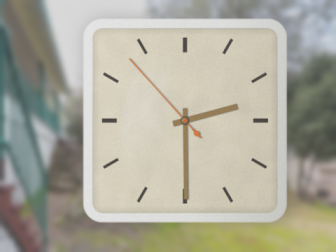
2:29:53
